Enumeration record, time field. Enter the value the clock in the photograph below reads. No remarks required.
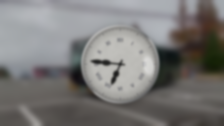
6:46
